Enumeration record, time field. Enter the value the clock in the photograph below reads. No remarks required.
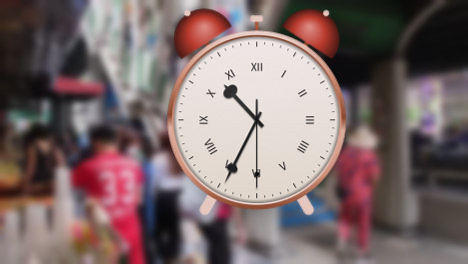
10:34:30
